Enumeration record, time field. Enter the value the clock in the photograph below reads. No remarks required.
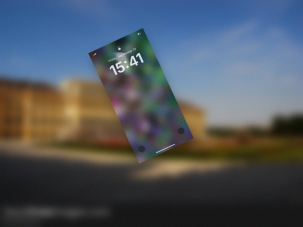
15:41
